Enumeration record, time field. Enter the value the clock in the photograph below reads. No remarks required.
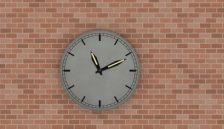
11:11
